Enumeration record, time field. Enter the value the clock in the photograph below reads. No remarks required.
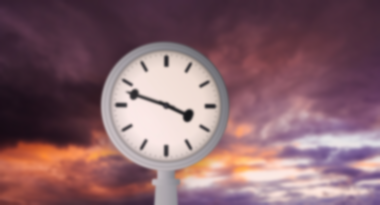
3:48
